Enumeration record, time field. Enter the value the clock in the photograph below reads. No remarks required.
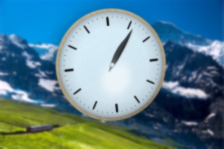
1:06
